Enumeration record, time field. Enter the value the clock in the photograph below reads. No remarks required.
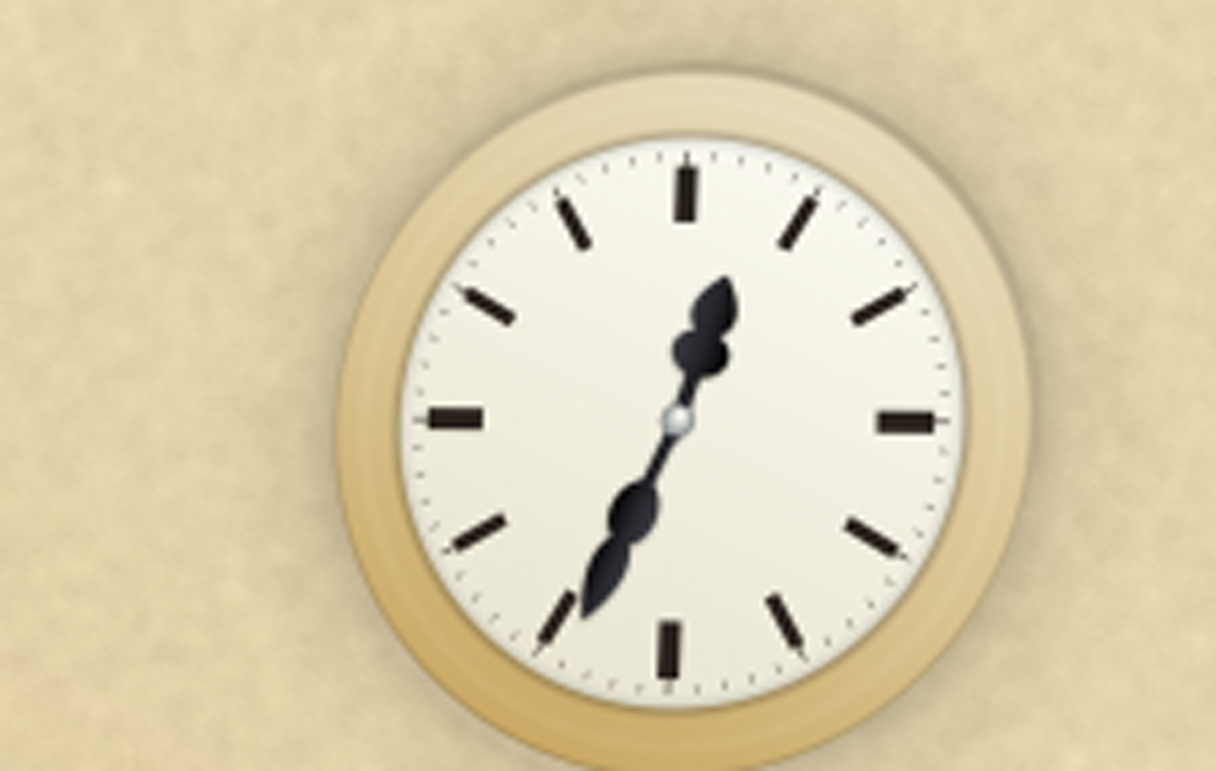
12:34
